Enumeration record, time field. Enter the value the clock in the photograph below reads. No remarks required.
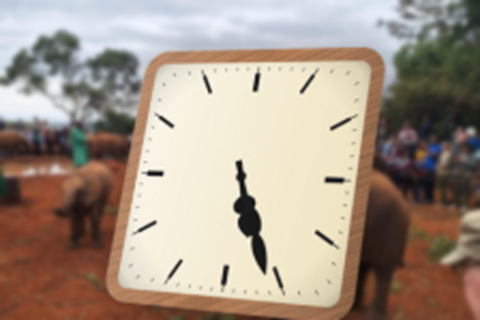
5:26
